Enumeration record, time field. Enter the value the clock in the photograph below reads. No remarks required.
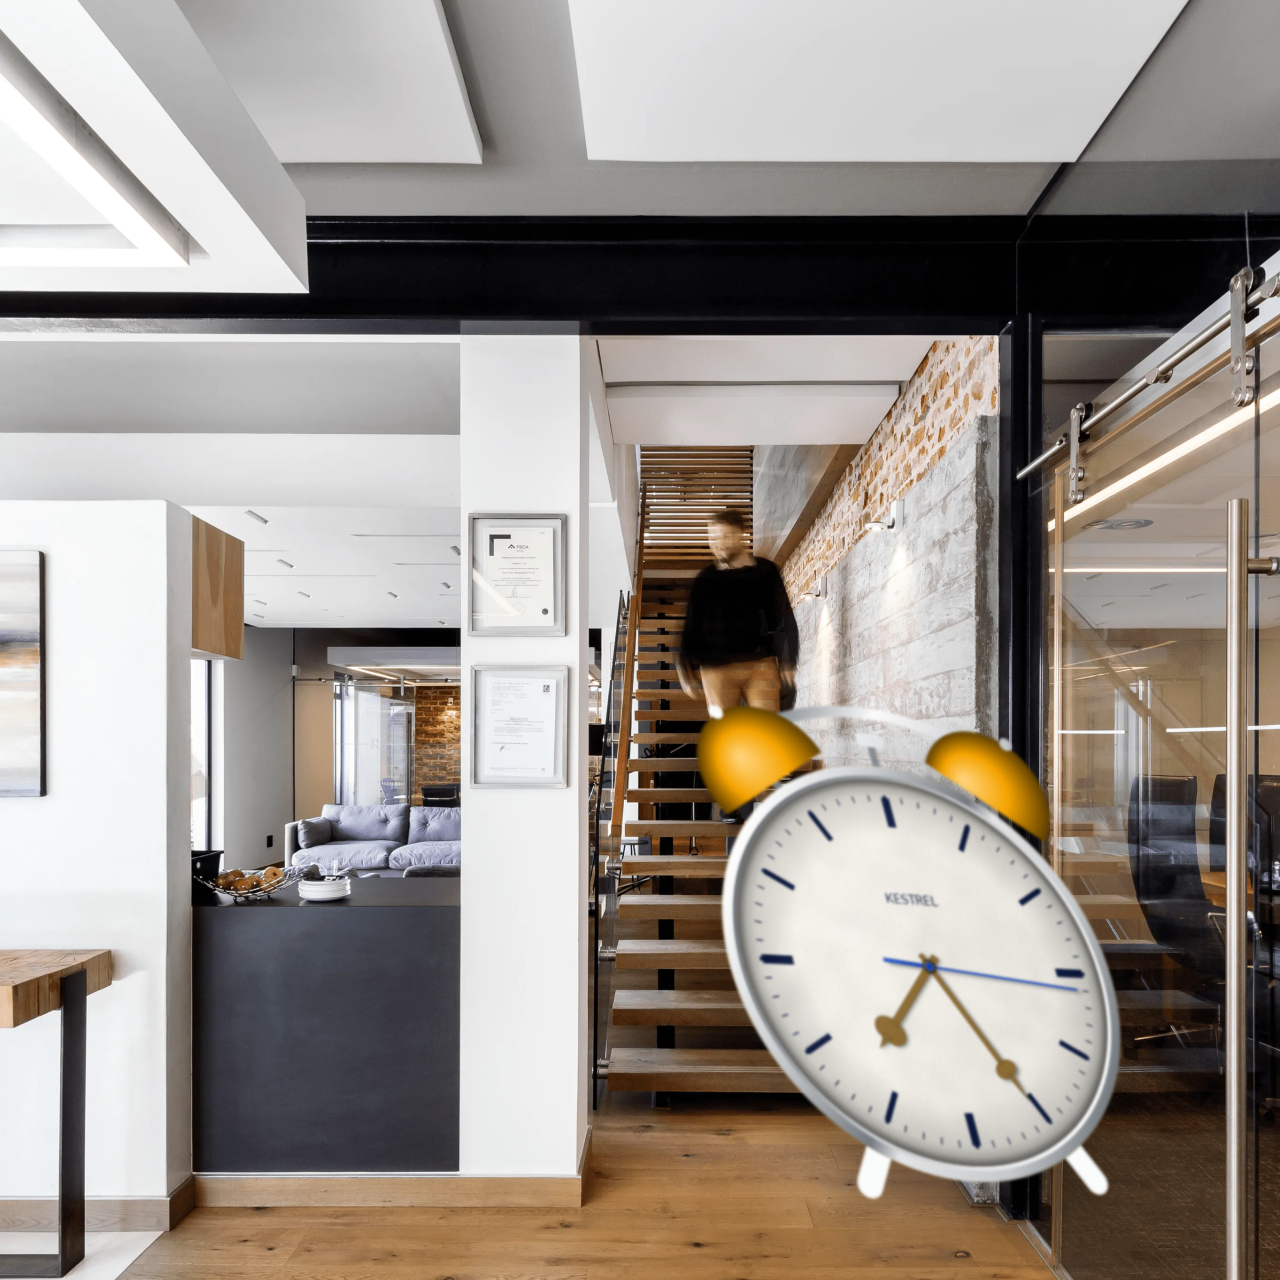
7:25:16
